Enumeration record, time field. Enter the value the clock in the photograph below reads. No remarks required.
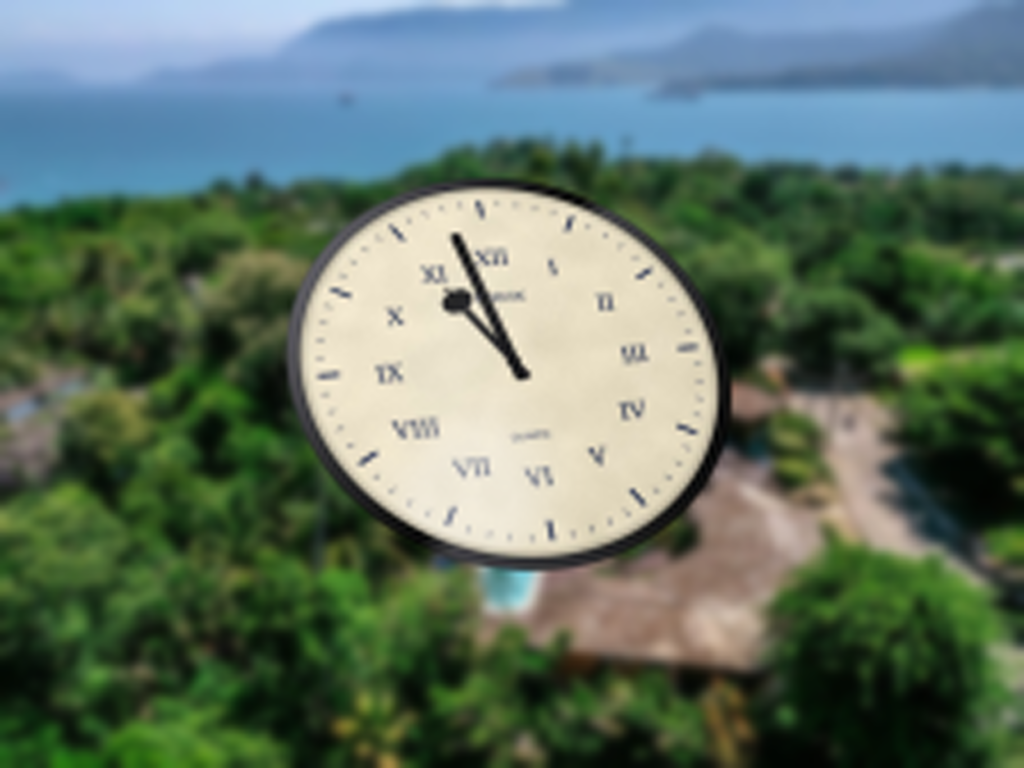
10:58
